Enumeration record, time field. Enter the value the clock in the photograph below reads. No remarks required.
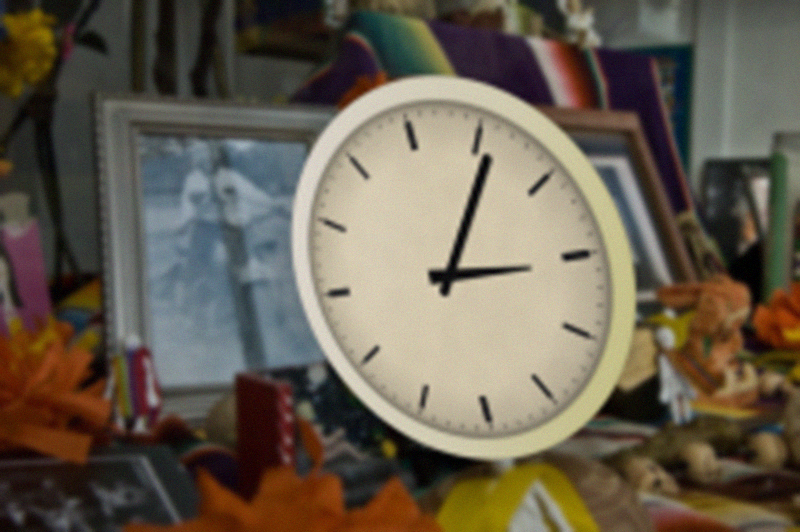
3:06
